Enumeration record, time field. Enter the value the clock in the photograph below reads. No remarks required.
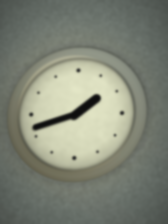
1:42
